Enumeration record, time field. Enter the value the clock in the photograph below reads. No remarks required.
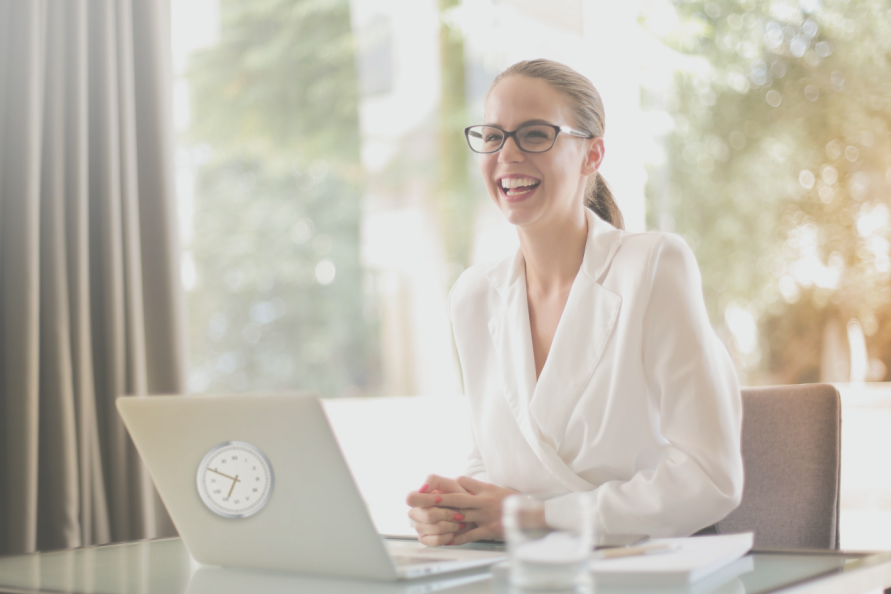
6:49
